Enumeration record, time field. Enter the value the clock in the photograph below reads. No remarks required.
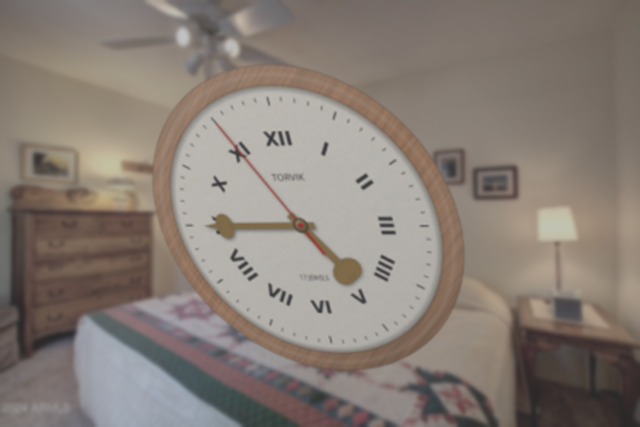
4:44:55
